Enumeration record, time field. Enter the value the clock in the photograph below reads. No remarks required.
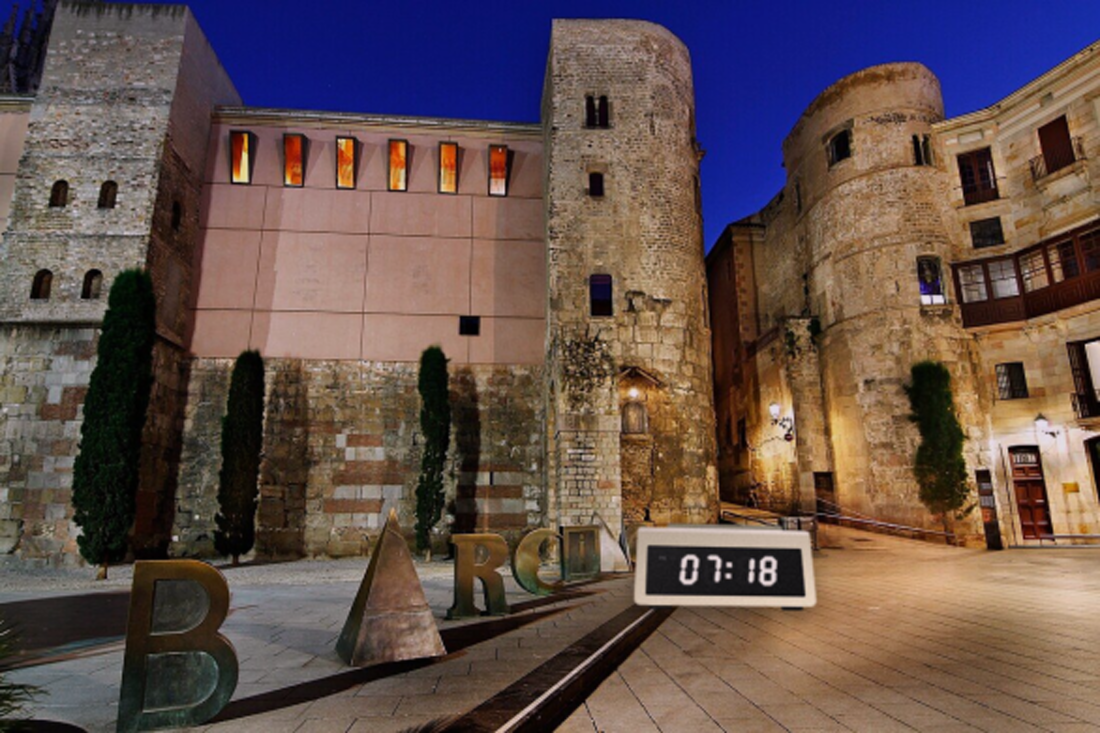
7:18
